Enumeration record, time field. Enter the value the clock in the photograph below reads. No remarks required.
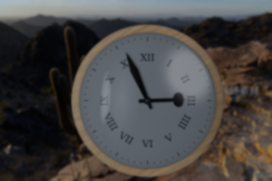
2:56
